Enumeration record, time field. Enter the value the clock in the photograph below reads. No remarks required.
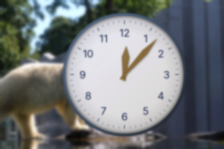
12:07
